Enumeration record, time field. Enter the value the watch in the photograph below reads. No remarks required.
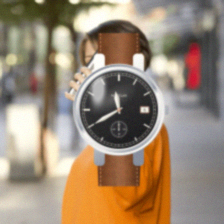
11:40
